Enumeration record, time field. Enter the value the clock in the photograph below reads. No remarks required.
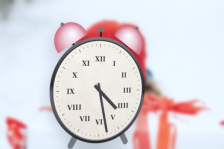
4:28
